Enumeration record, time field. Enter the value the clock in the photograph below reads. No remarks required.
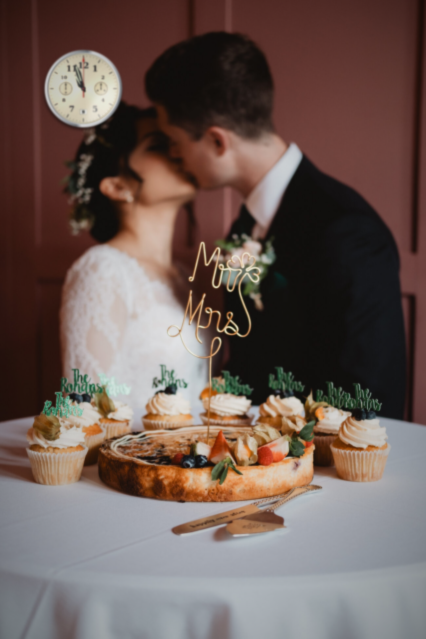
10:57
